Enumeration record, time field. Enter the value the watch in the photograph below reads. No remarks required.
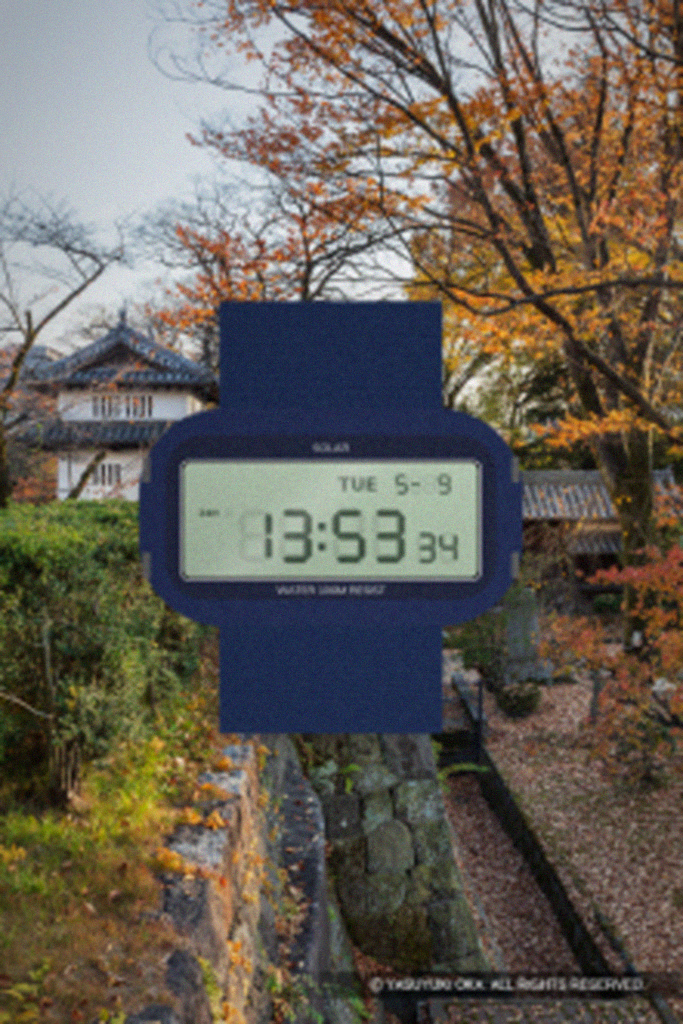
13:53:34
